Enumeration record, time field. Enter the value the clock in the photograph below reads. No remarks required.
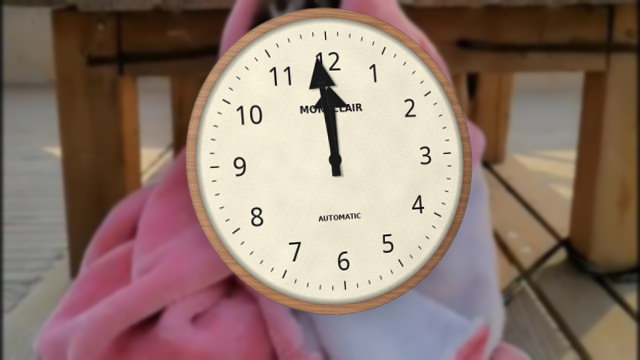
11:59
